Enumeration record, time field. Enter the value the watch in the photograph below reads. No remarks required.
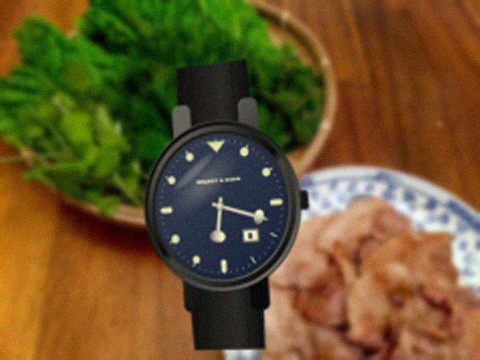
6:18
